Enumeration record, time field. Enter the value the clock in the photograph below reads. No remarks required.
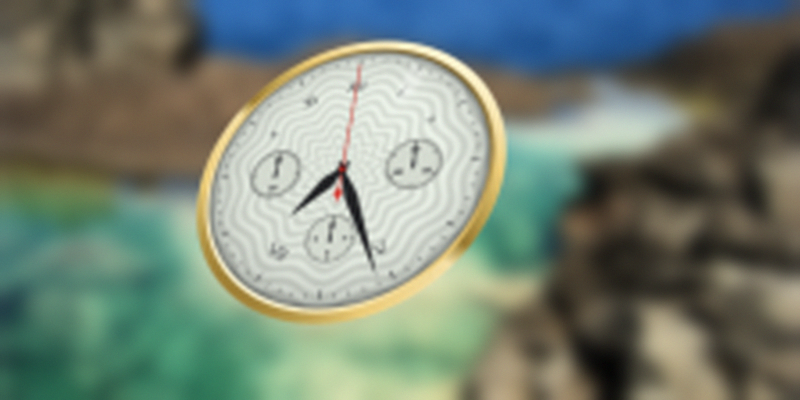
7:26
